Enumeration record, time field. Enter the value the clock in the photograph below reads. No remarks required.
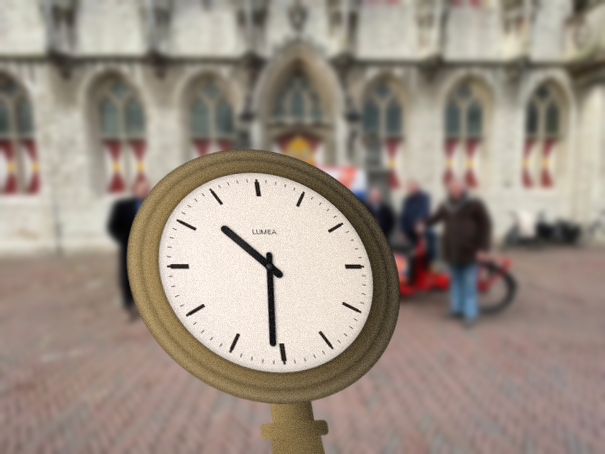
10:31
